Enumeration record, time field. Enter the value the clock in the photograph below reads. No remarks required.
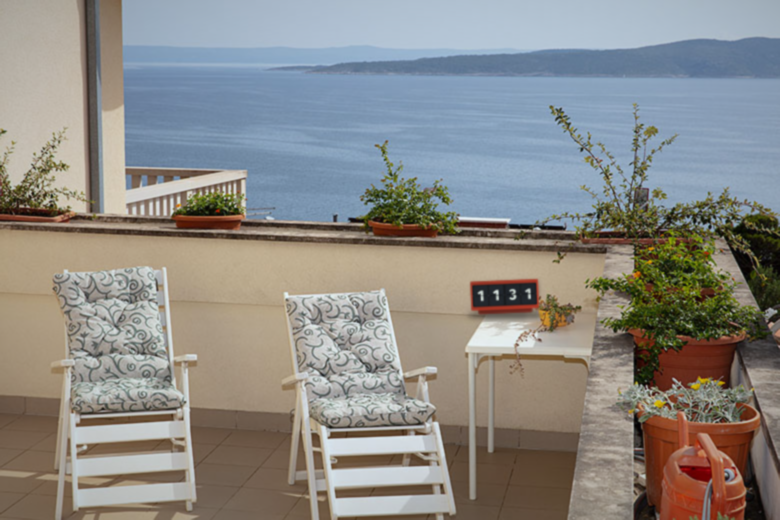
11:31
